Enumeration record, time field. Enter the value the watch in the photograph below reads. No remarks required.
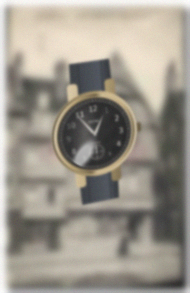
12:54
